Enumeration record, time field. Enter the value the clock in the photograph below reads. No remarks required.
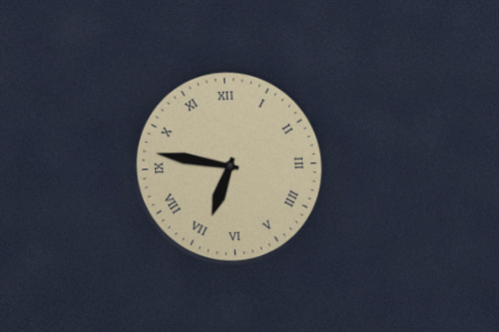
6:47
